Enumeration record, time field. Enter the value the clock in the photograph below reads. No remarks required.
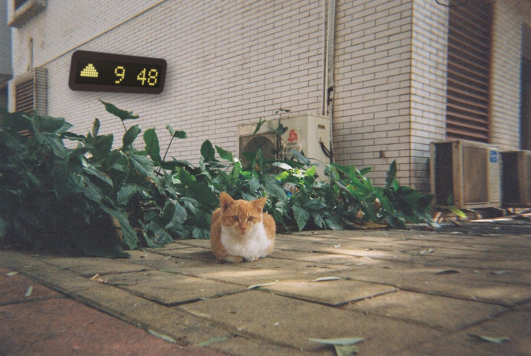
9:48
